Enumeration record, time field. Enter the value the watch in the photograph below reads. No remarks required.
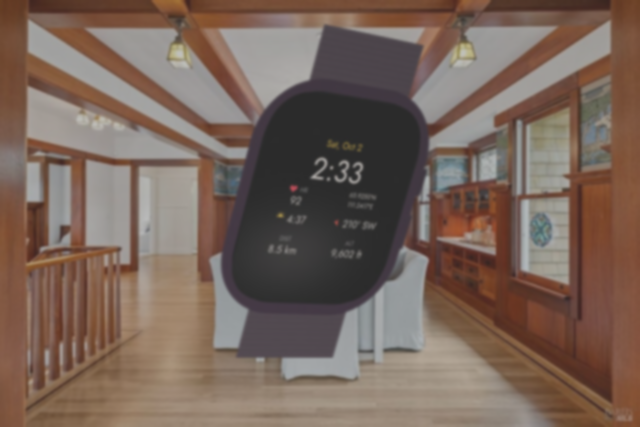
2:33
